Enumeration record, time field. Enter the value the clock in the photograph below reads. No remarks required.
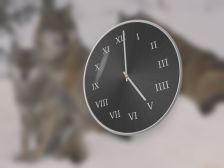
5:01
